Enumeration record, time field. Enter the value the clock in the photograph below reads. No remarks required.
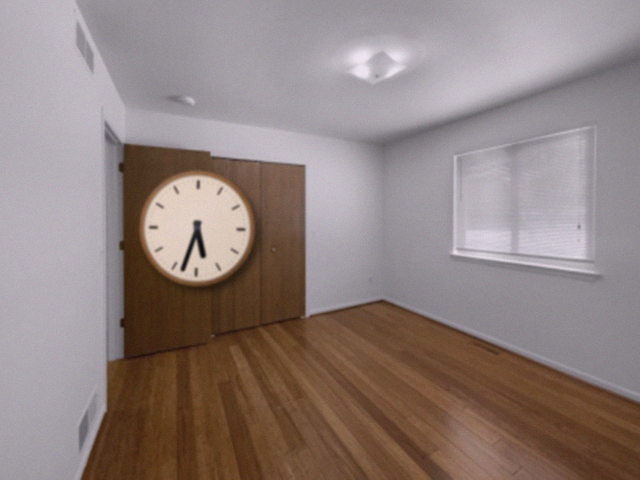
5:33
